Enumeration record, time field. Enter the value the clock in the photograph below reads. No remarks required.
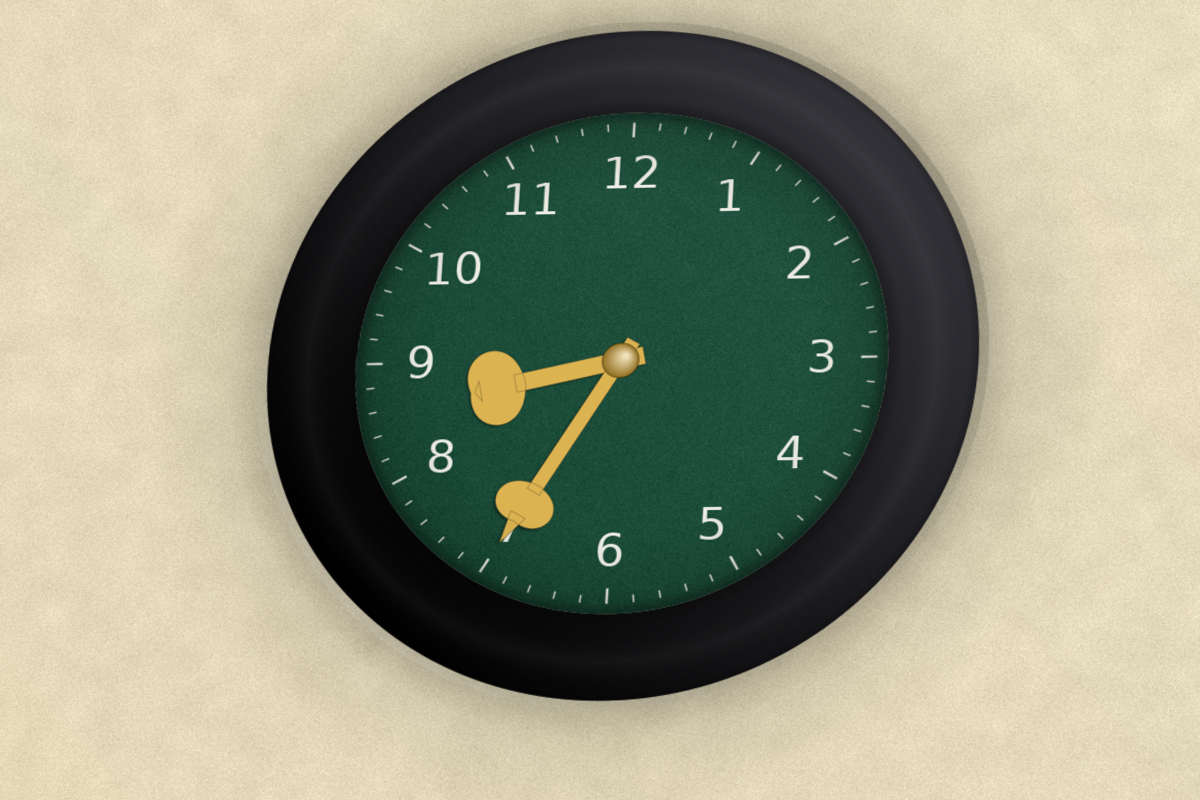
8:35
